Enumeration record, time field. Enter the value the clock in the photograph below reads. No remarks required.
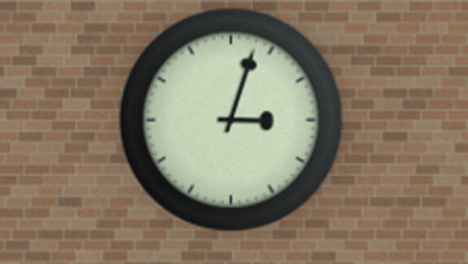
3:03
